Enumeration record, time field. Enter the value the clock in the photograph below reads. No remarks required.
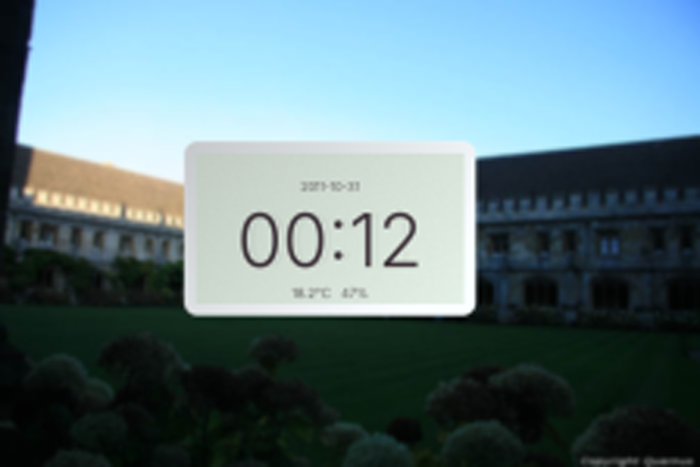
0:12
